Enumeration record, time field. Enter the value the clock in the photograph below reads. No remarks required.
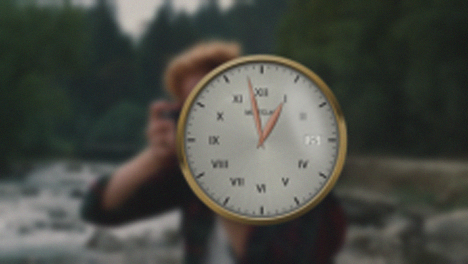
12:58
